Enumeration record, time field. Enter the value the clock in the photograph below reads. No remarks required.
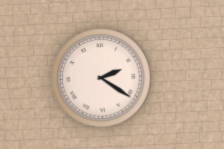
2:21
